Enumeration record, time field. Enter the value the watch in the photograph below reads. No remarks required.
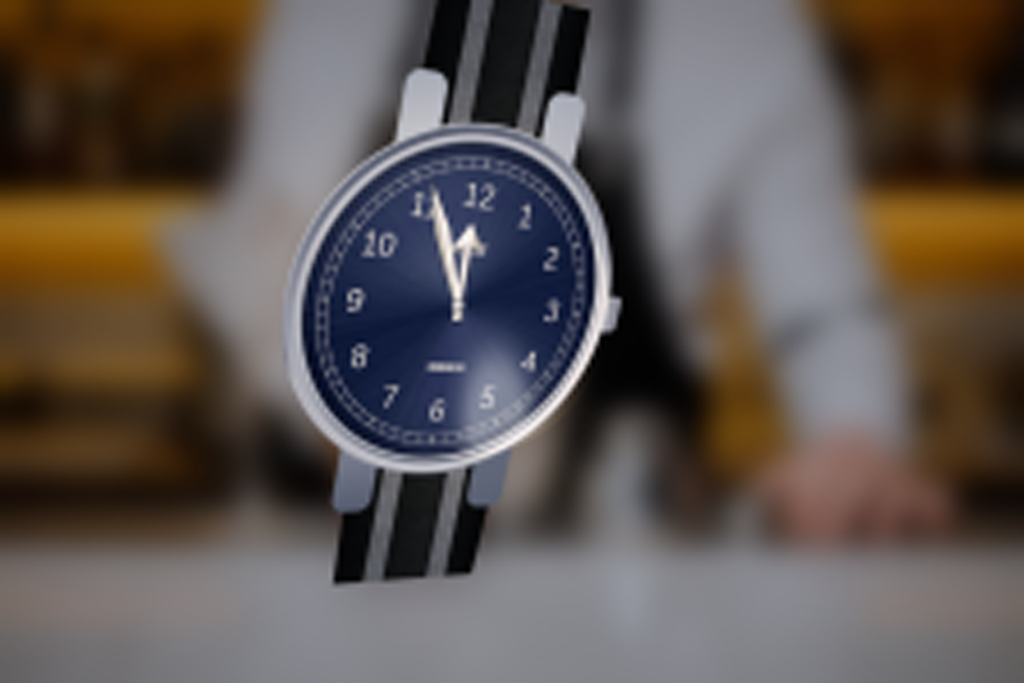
11:56
